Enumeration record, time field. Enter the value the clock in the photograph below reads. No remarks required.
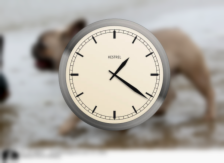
1:21
